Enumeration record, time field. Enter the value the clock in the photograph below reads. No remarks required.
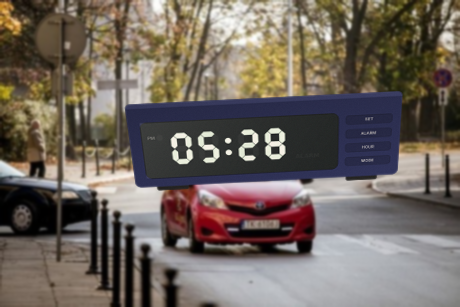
5:28
